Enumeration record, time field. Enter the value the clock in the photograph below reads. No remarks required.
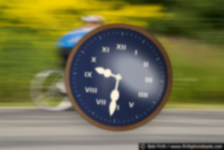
9:31
